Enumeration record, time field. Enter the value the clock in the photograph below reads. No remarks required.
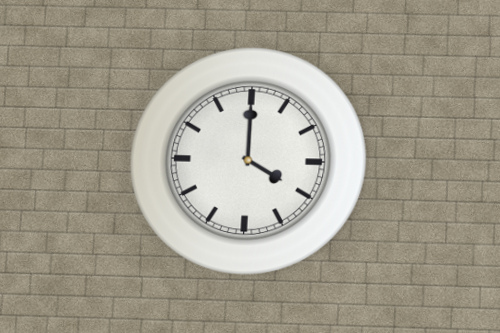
4:00
